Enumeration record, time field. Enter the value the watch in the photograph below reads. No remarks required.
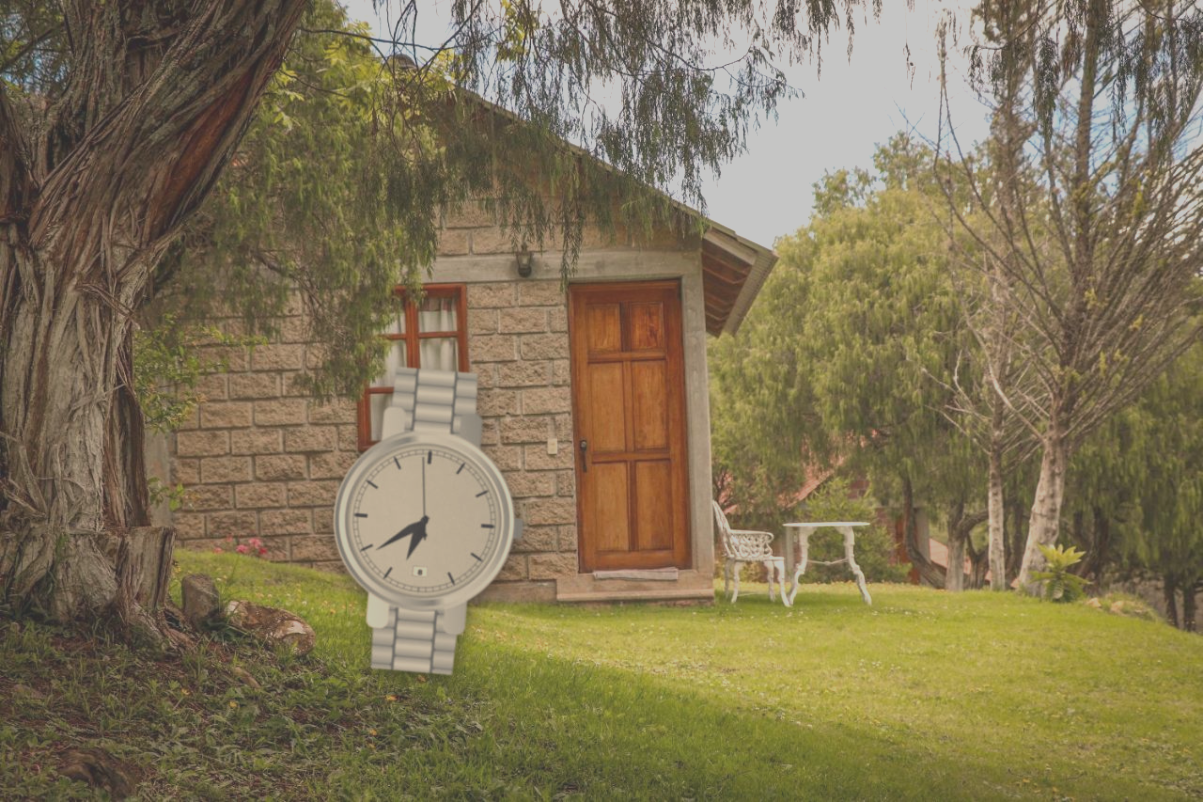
6:38:59
